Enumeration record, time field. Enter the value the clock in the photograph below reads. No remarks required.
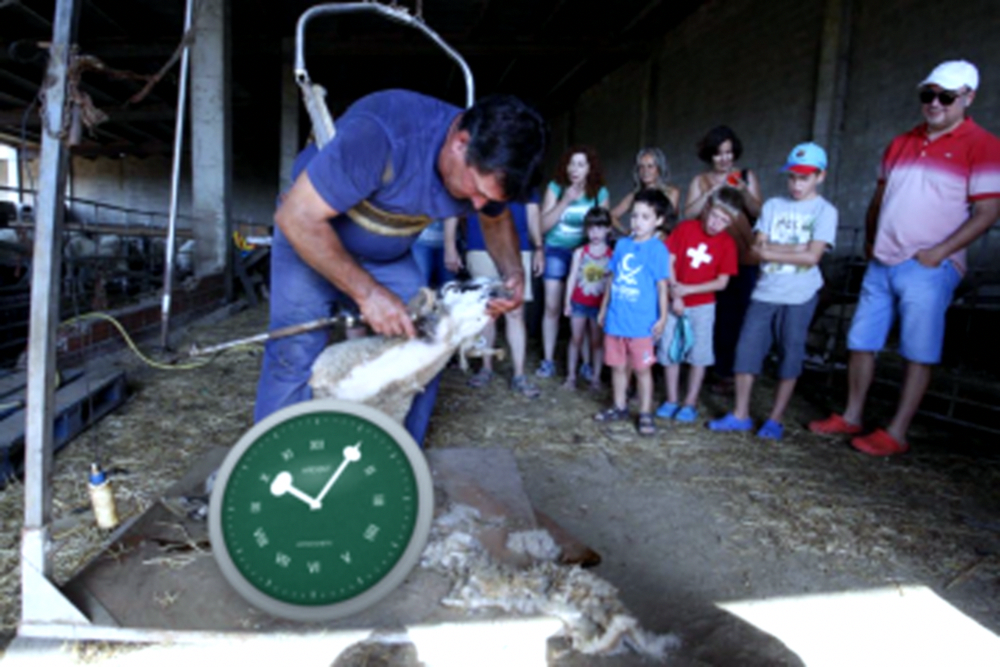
10:06
